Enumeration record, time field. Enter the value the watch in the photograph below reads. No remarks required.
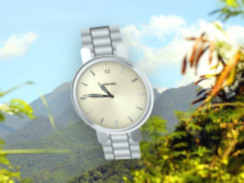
10:46
